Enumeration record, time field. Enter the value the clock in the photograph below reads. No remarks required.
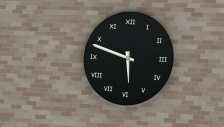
5:48
